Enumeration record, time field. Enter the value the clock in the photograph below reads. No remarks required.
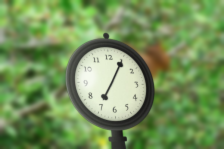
7:05
